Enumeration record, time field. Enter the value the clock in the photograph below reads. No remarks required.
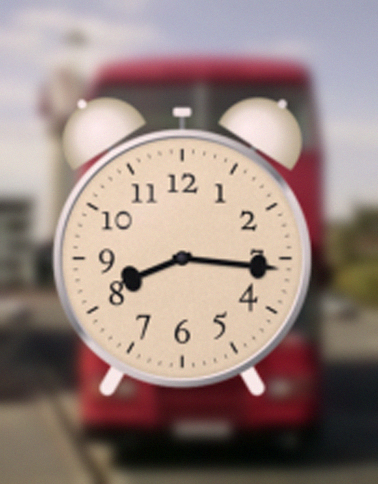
8:16
